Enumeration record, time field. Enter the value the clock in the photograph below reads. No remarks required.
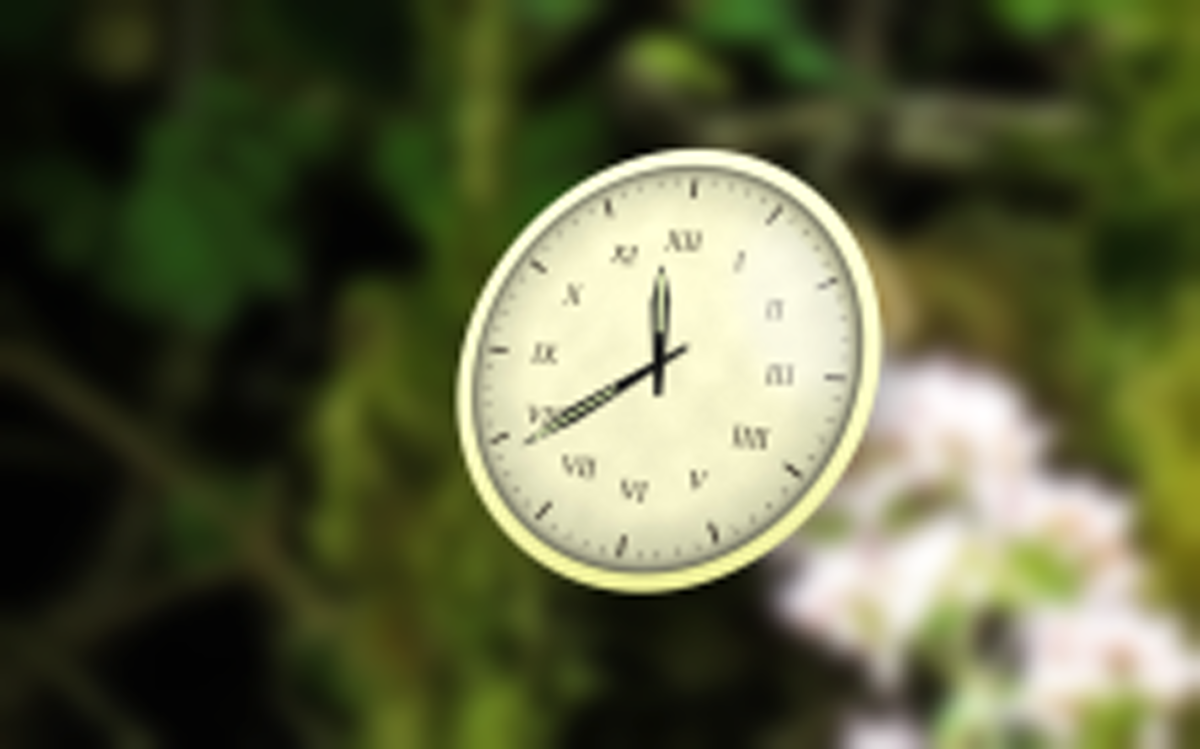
11:39
